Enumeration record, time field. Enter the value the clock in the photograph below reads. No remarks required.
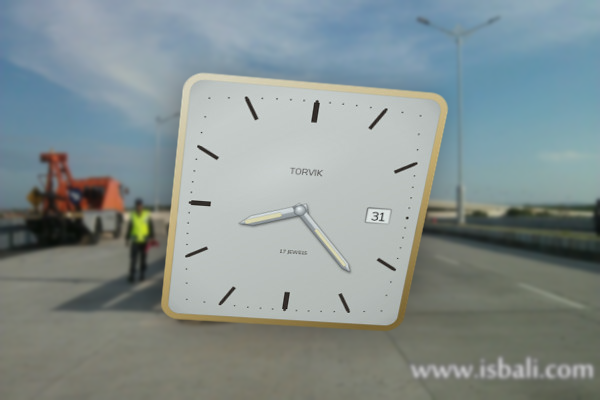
8:23
